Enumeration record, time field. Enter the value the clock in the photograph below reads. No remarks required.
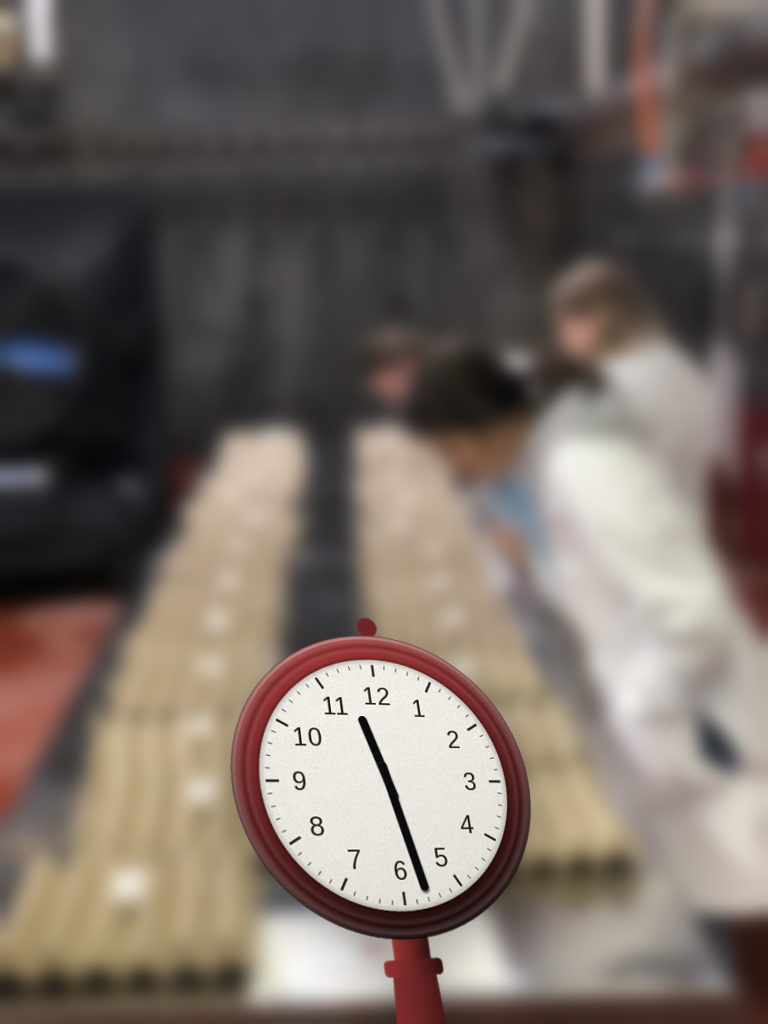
11:28
